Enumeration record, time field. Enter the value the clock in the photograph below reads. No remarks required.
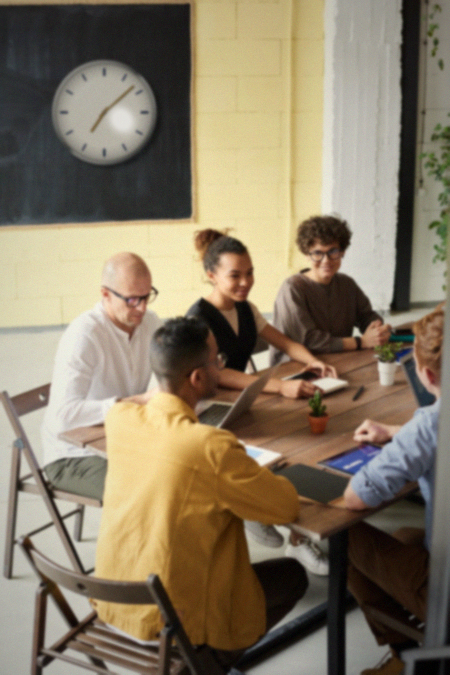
7:08
